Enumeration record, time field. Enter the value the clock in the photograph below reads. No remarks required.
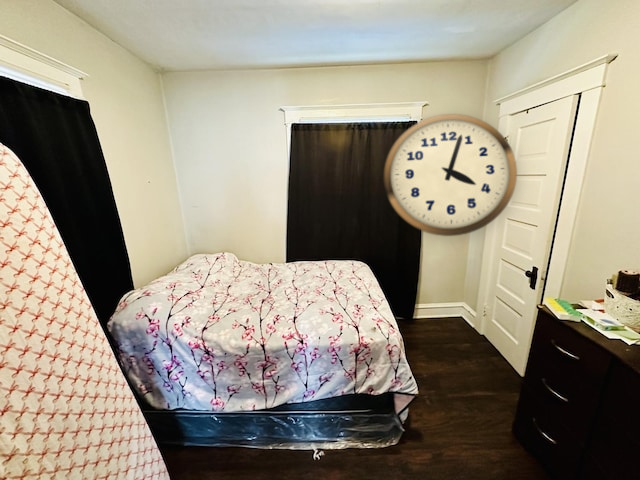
4:03
